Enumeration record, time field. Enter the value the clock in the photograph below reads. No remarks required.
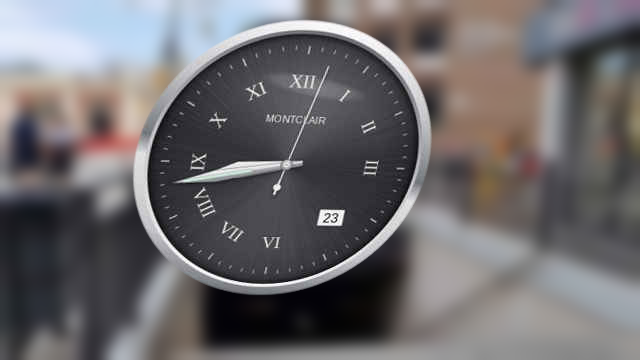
8:43:02
